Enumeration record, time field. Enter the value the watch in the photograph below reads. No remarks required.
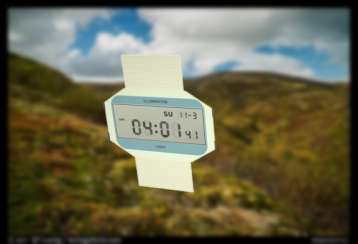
4:01:41
